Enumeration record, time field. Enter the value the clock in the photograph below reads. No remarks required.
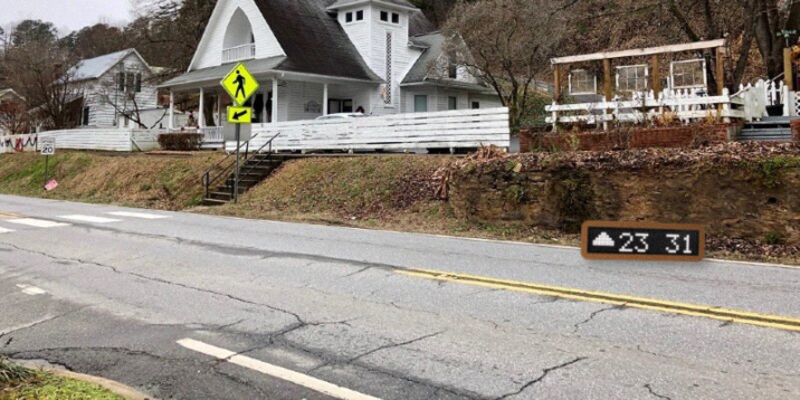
23:31
